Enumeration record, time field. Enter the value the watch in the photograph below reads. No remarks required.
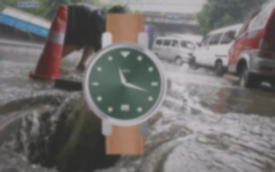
11:18
